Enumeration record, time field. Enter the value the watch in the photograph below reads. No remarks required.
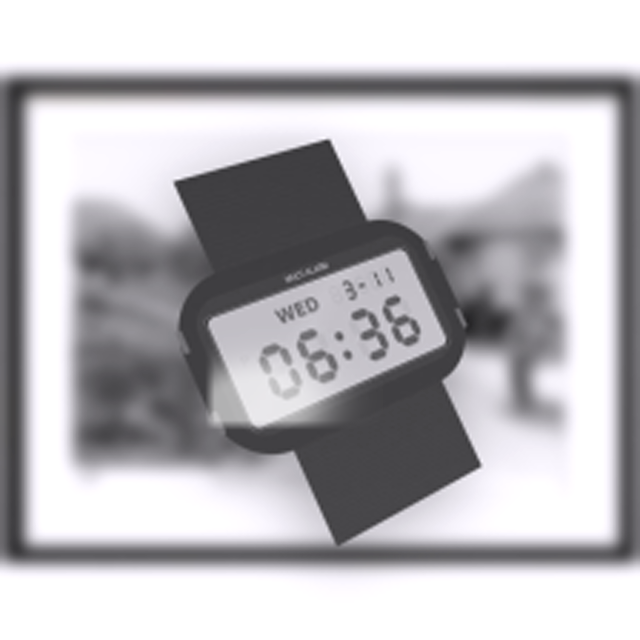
6:36
